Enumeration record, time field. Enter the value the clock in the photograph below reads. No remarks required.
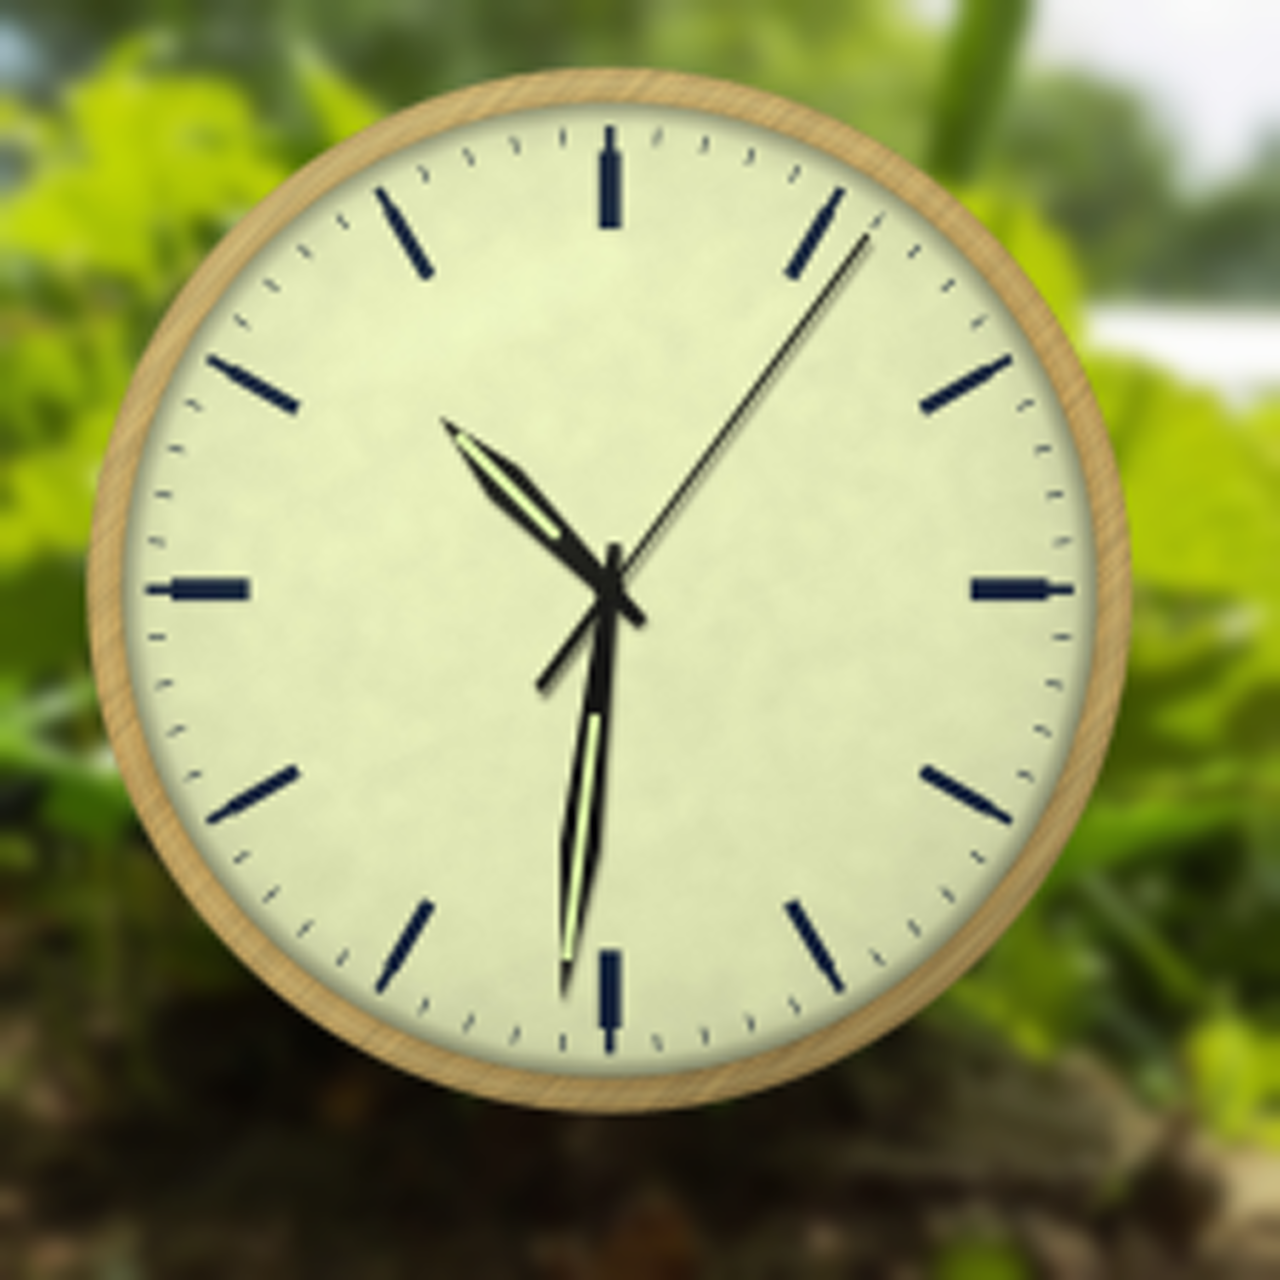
10:31:06
